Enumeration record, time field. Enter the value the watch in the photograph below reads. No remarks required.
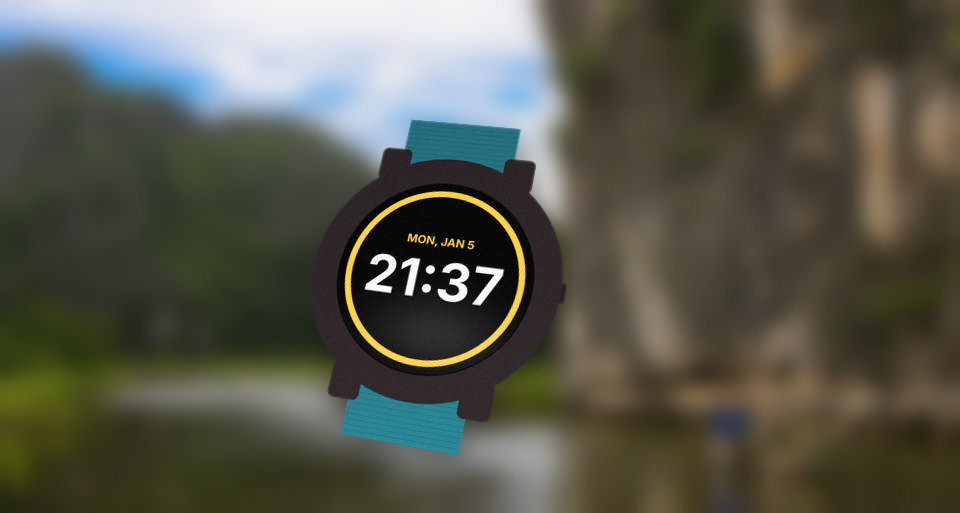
21:37
